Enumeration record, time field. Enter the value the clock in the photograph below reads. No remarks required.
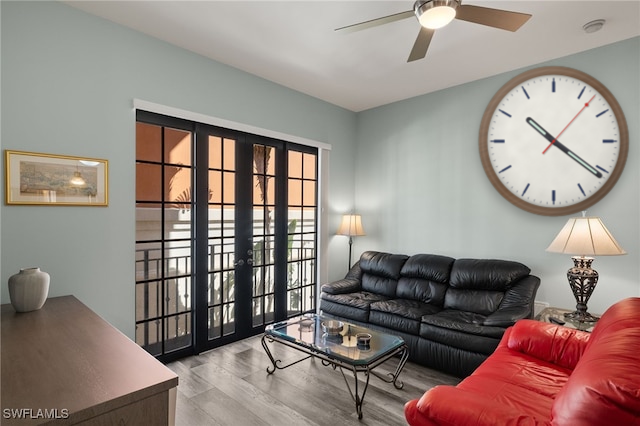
10:21:07
